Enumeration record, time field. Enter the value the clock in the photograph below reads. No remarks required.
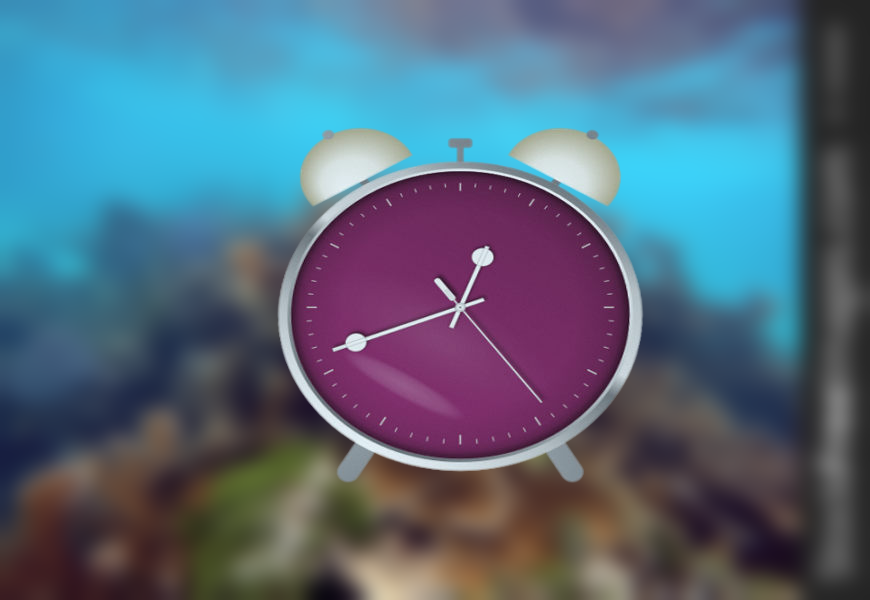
12:41:24
